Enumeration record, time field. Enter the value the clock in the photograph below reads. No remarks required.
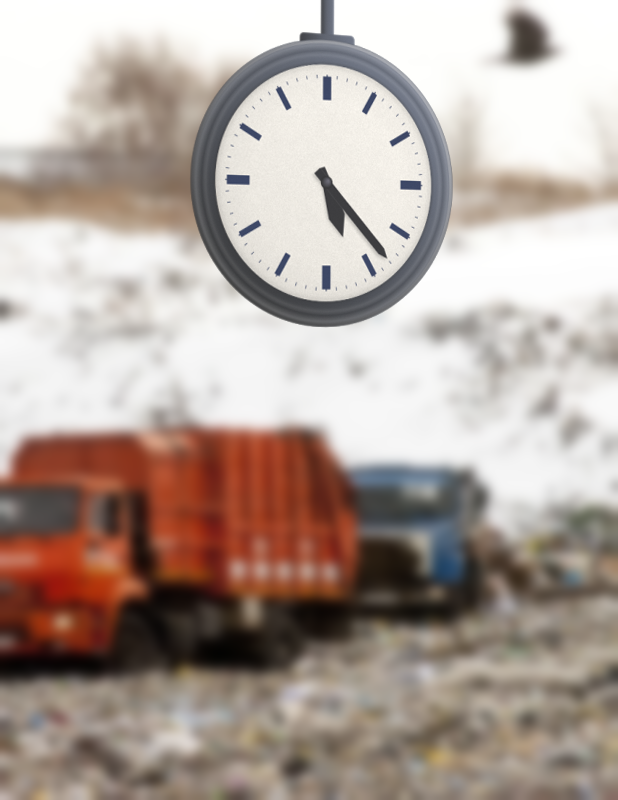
5:23
